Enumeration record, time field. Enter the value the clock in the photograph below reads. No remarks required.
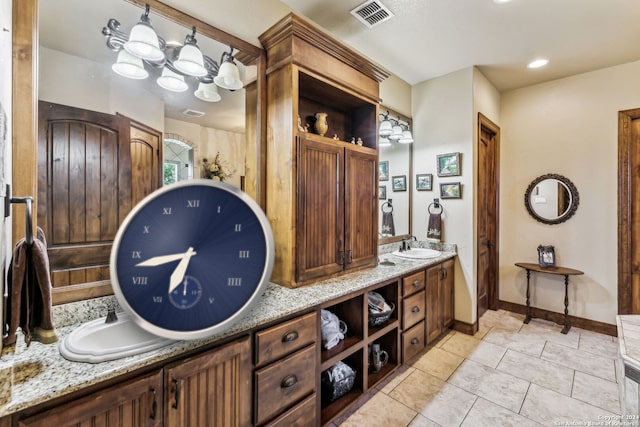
6:43
